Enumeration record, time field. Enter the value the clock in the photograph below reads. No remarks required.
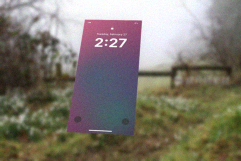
2:27
